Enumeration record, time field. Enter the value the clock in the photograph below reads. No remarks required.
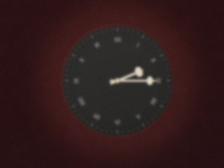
2:15
